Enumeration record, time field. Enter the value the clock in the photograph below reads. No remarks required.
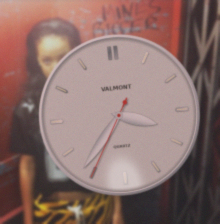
3:36:35
